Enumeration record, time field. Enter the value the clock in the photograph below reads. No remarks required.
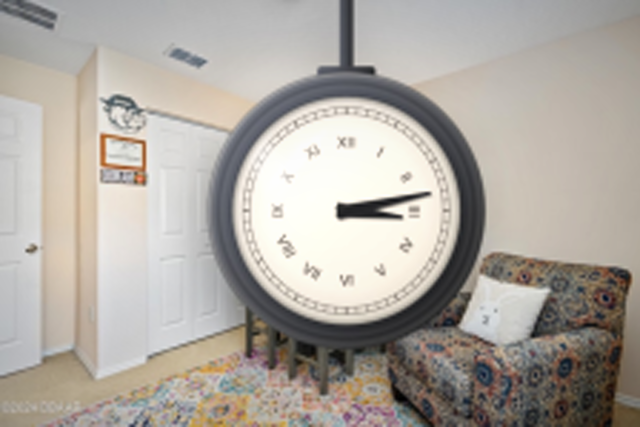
3:13
